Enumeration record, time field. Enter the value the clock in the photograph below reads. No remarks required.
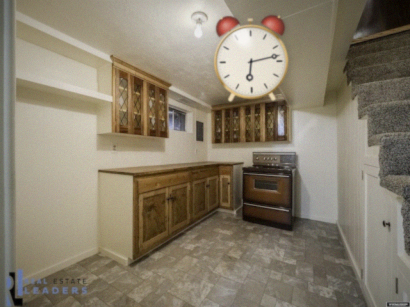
6:13
